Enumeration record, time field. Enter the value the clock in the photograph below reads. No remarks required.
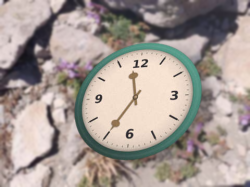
11:35
